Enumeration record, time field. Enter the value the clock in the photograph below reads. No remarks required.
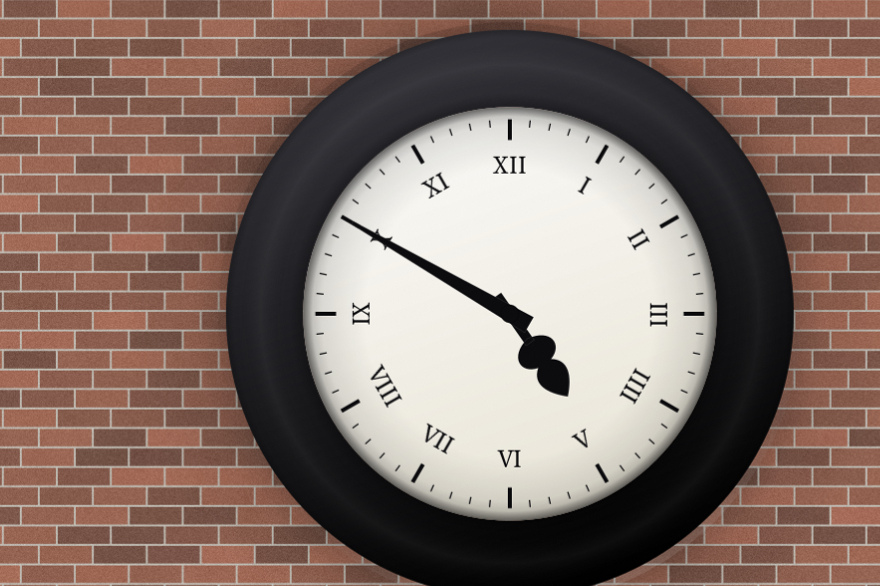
4:50
